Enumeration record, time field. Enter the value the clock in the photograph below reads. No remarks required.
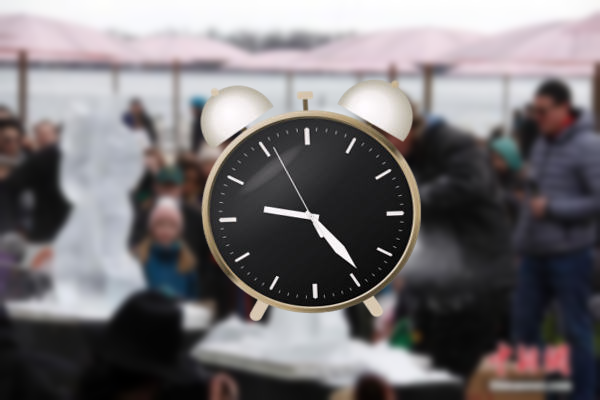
9:23:56
